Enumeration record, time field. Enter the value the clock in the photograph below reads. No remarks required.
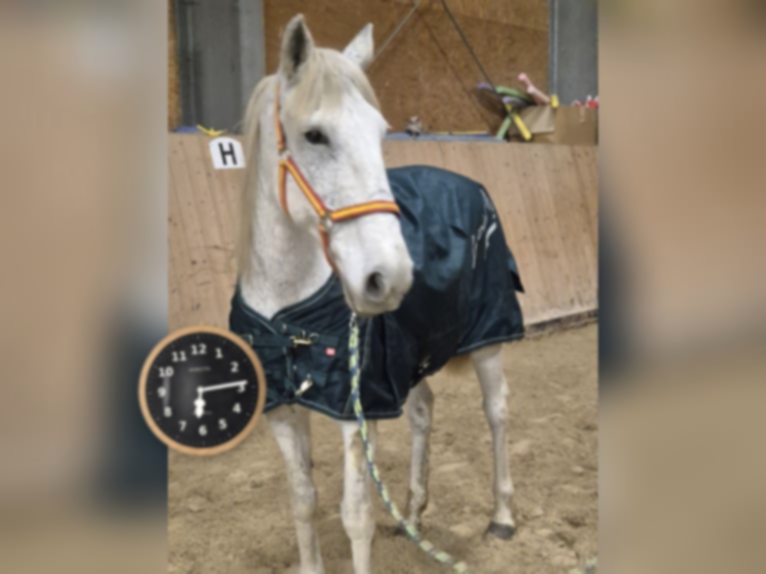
6:14
